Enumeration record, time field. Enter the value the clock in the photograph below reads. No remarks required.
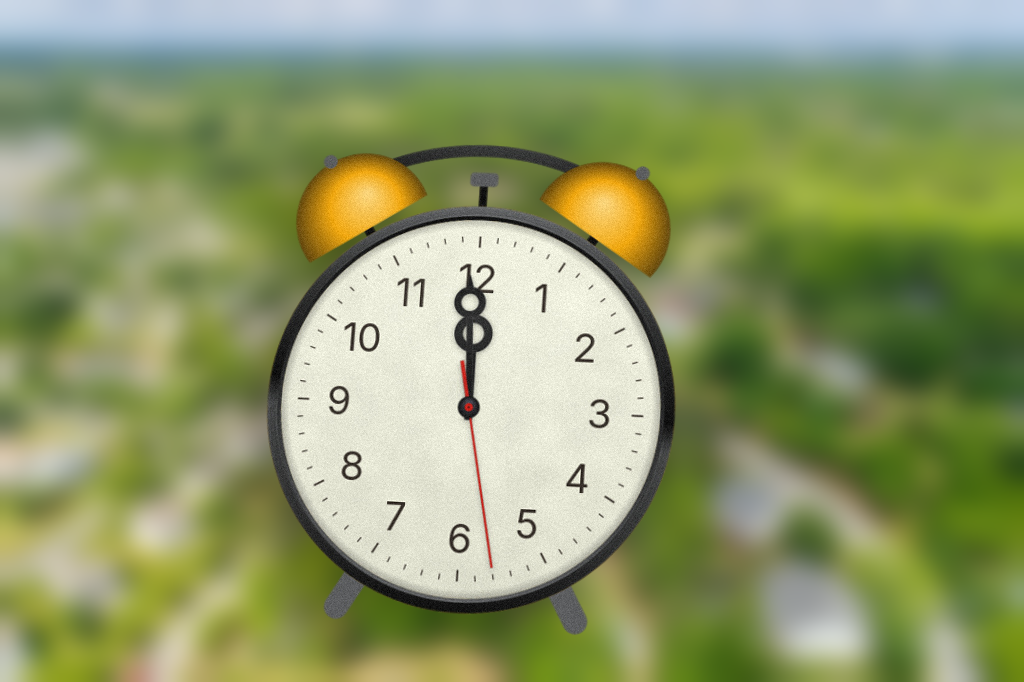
11:59:28
